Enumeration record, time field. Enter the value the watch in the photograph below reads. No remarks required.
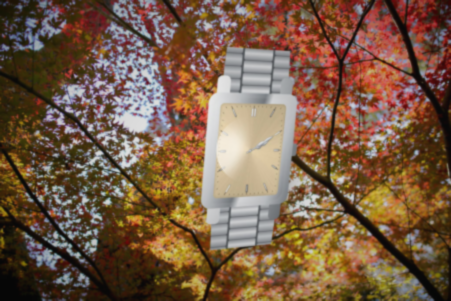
2:10
